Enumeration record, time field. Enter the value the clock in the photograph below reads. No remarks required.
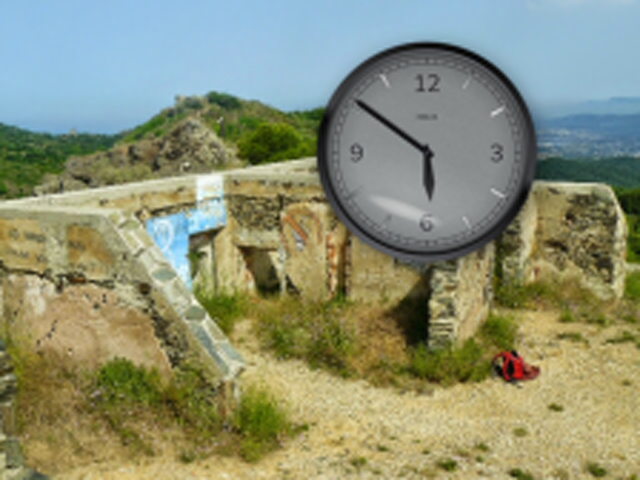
5:51
